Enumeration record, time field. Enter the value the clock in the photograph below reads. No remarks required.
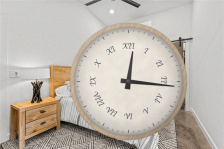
12:16
